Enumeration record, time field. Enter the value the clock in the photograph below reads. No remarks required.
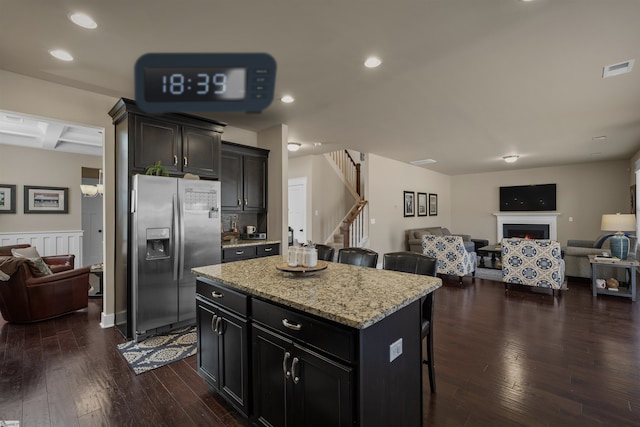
18:39
